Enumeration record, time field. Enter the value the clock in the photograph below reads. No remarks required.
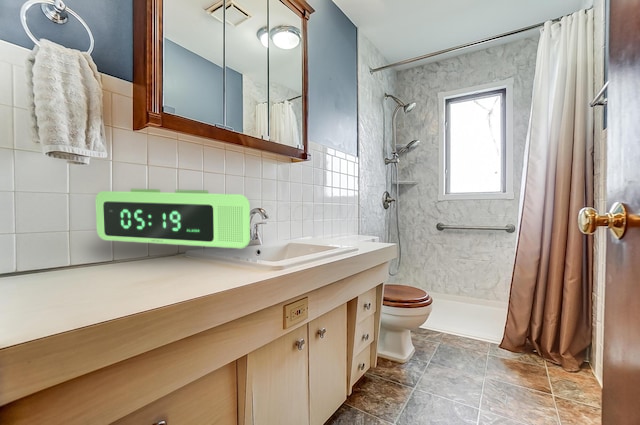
5:19
